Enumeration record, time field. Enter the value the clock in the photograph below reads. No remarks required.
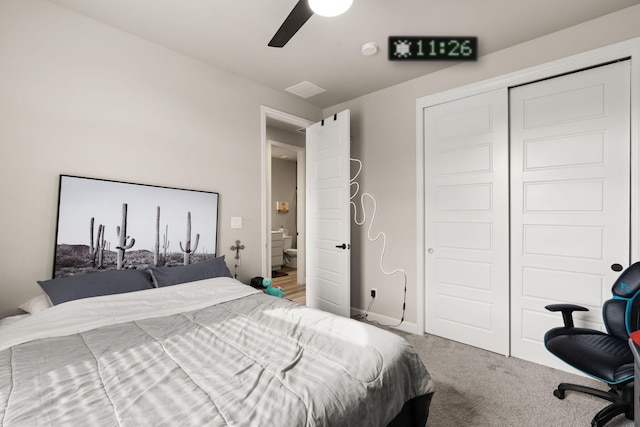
11:26
